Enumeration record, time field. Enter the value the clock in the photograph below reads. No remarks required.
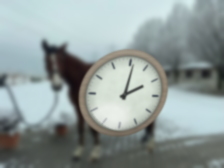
2:01
